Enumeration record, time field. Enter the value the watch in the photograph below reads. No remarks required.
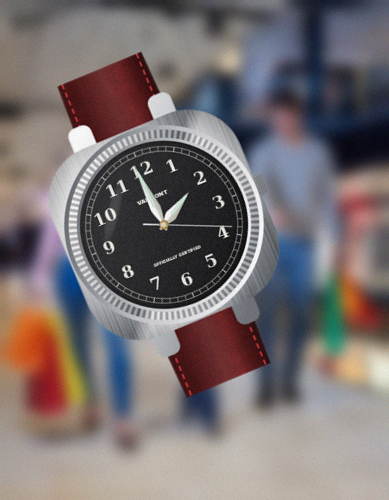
1:59:19
